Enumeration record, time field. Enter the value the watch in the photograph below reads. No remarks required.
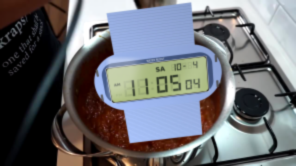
11:05:04
